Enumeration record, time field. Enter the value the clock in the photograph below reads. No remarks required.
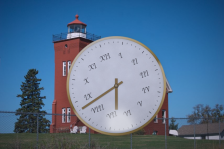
6:43
